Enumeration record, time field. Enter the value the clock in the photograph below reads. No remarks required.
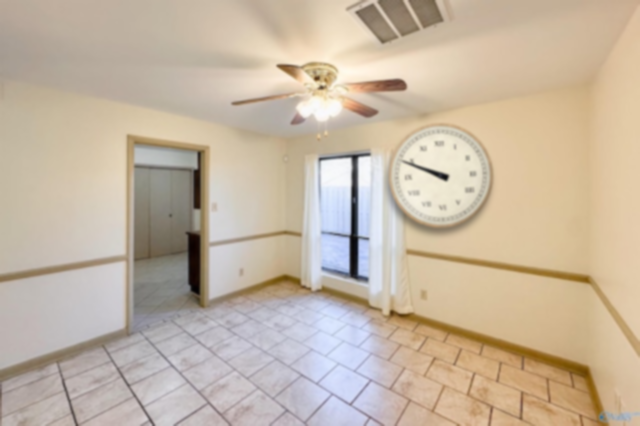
9:49
